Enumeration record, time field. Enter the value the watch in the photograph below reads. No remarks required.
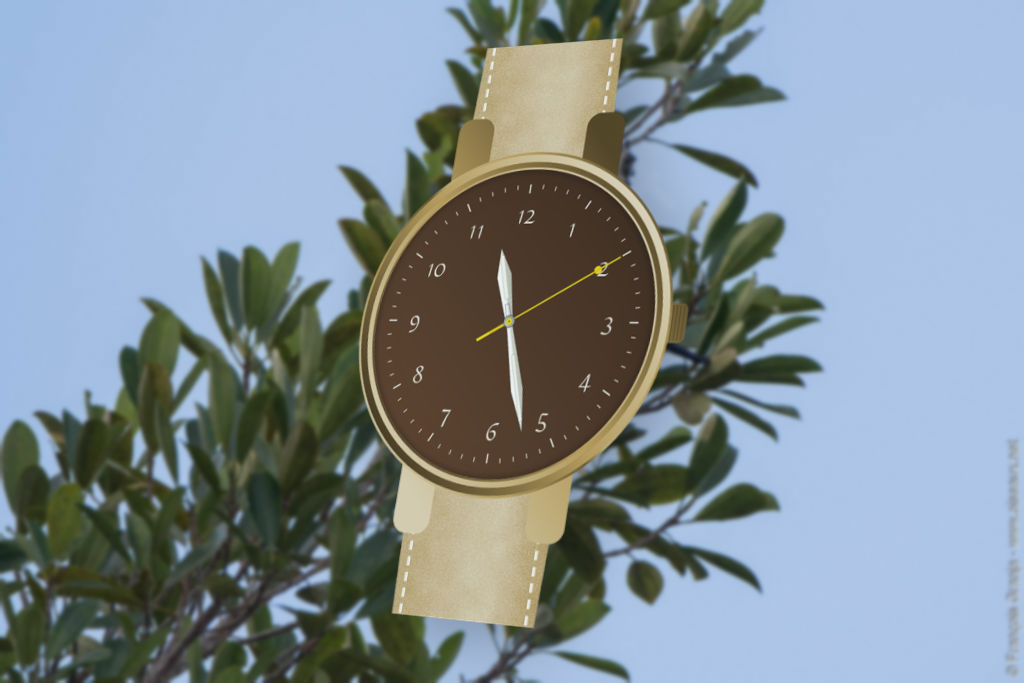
11:27:10
